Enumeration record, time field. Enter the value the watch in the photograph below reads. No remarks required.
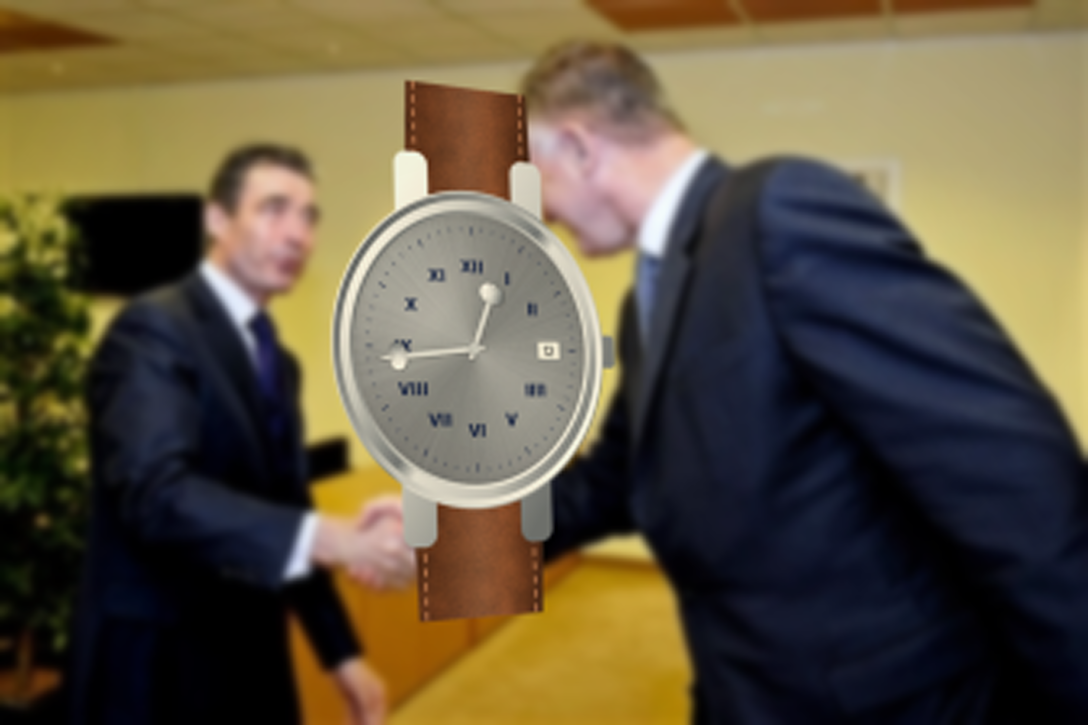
12:44
